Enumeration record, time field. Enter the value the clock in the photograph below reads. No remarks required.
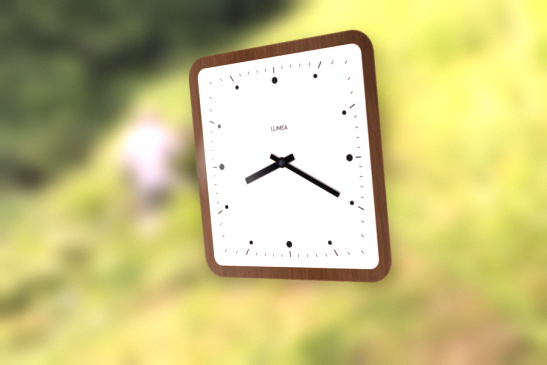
8:20
